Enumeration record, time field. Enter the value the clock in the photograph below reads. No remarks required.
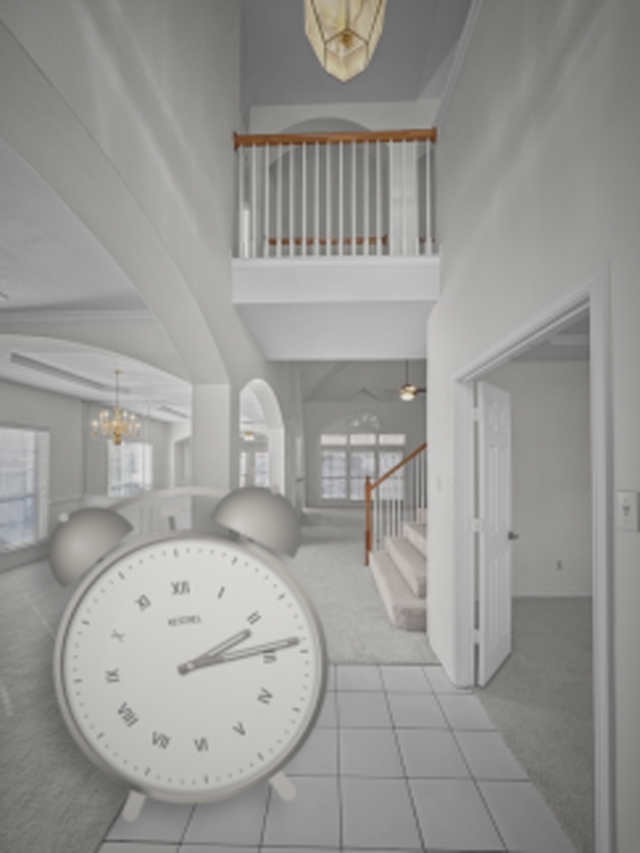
2:14
